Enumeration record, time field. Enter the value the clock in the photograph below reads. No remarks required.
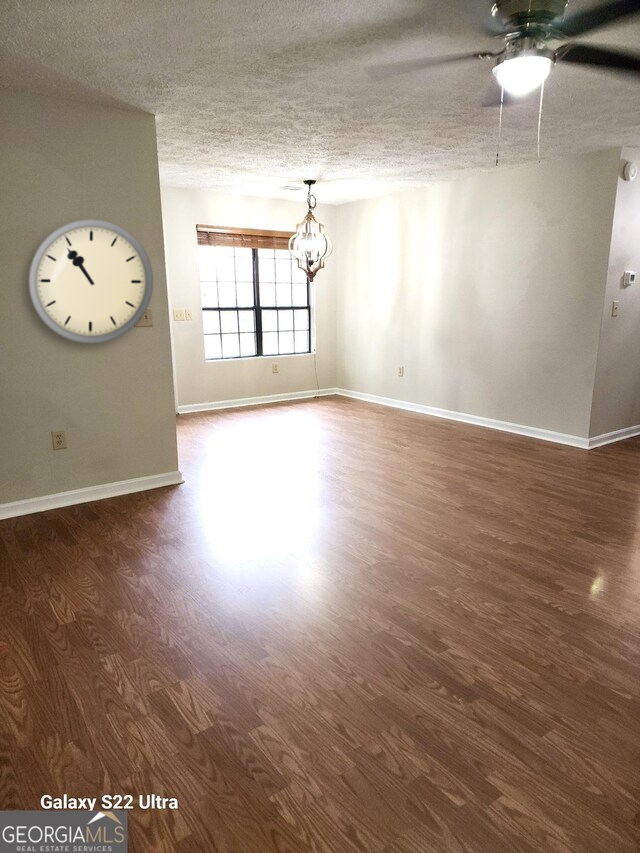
10:54
